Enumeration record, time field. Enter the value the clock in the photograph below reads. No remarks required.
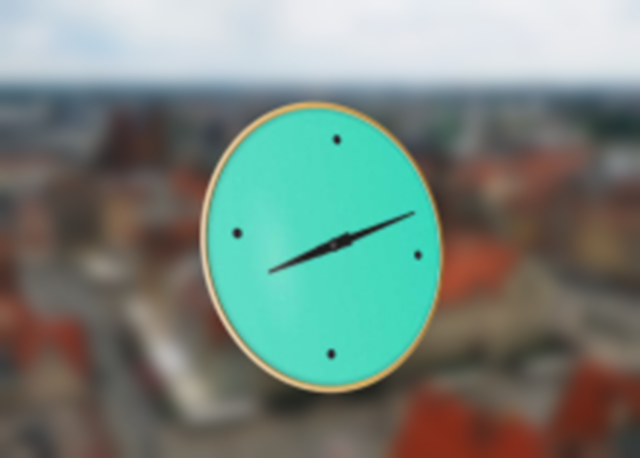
8:11
